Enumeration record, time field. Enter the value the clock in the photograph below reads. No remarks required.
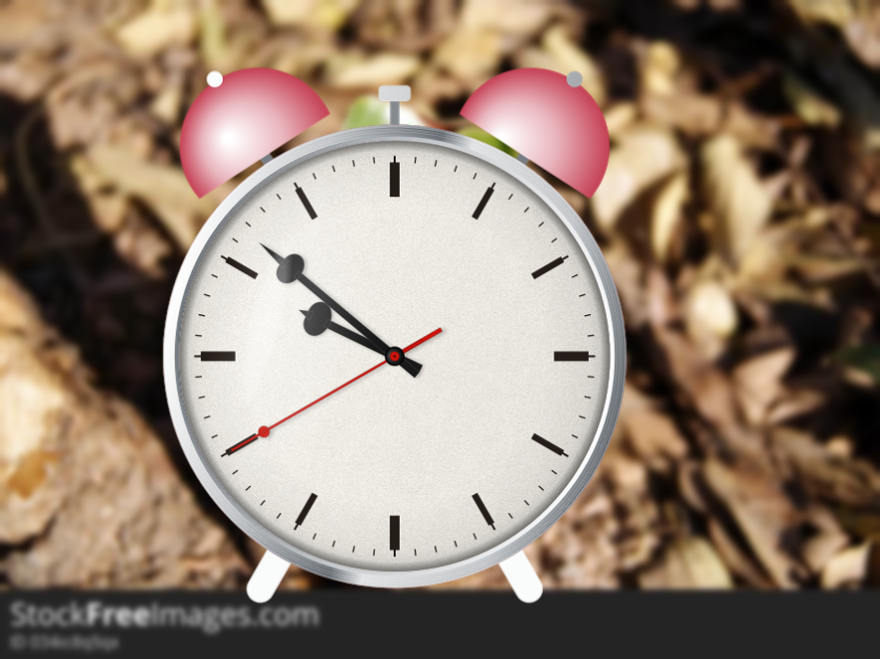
9:51:40
